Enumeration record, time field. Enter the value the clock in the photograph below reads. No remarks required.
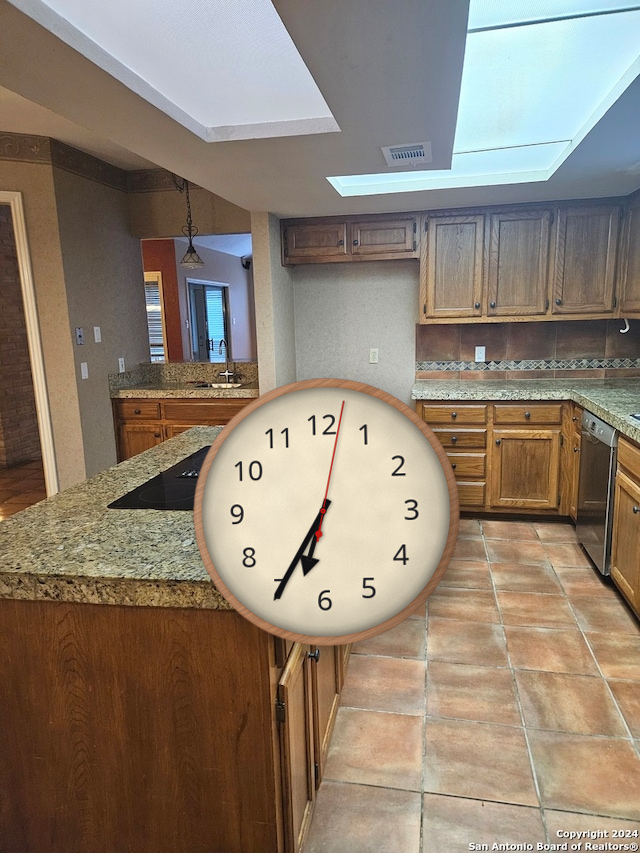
6:35:02
